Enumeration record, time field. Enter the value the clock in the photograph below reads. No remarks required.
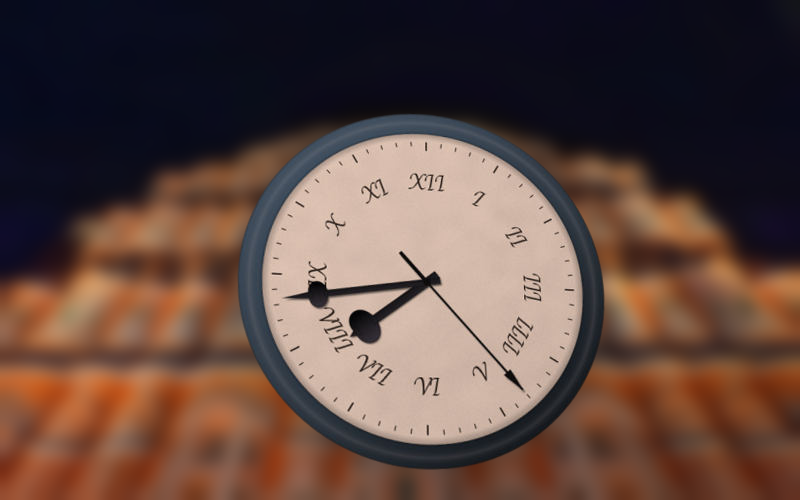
7:43:23
